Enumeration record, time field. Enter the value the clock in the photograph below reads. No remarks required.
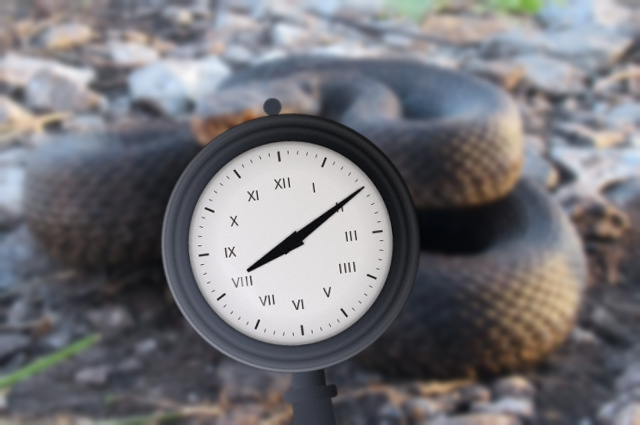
8:10
